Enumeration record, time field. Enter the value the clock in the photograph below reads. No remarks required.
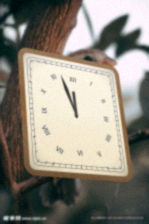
11:57
